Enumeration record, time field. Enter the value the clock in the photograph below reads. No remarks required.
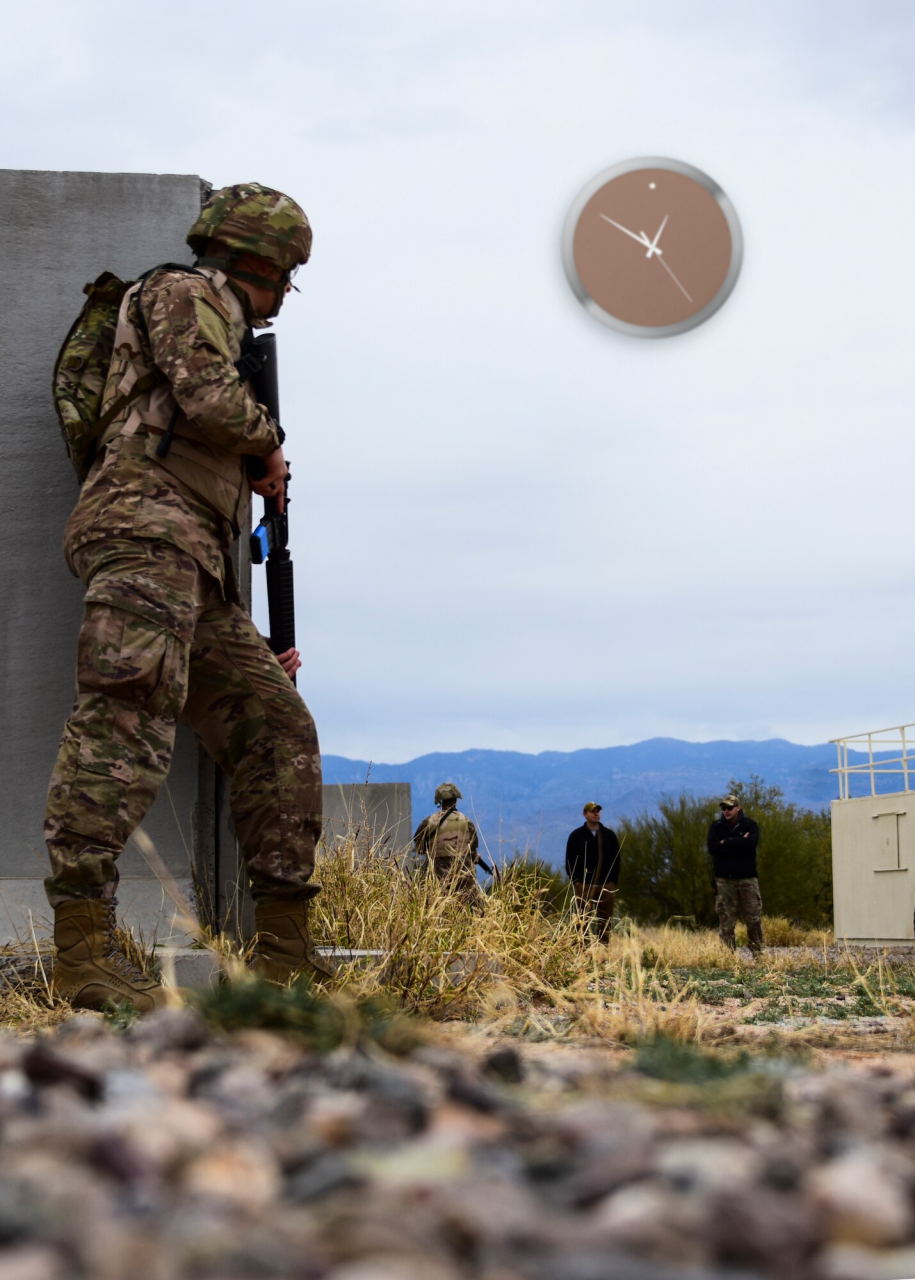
12:50:24
